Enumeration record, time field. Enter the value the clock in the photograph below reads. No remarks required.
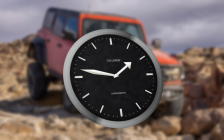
1:47
